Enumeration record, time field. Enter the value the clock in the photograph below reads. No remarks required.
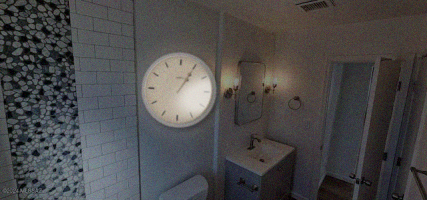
1:05
